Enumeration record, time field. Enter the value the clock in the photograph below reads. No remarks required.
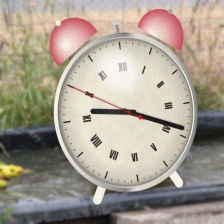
9:18:50
